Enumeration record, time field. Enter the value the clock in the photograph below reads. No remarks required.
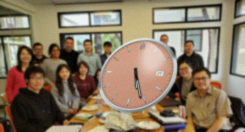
5:26
